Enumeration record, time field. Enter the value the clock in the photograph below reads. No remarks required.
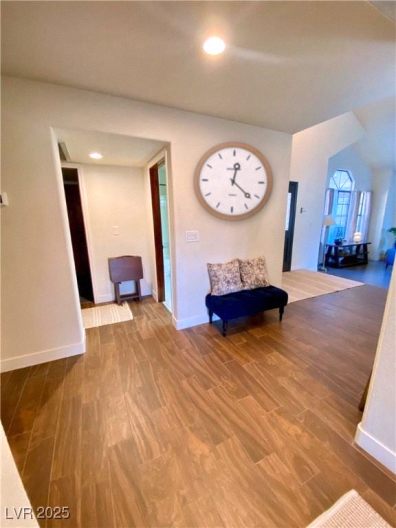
12:22
